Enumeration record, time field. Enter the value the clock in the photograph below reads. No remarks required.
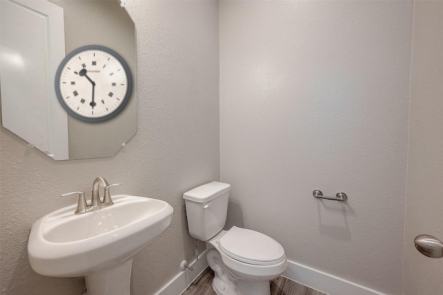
10:30
